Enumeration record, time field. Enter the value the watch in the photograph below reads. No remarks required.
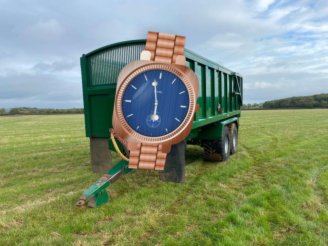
5:58
